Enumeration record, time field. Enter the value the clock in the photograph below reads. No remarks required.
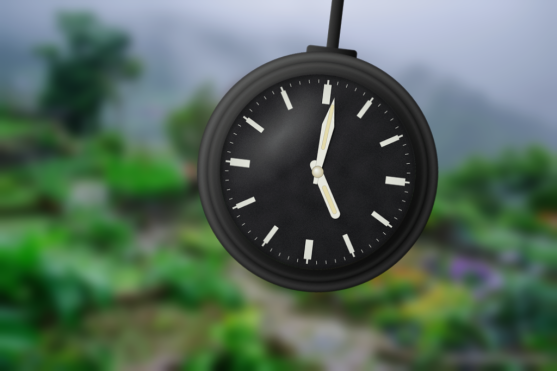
5:01
